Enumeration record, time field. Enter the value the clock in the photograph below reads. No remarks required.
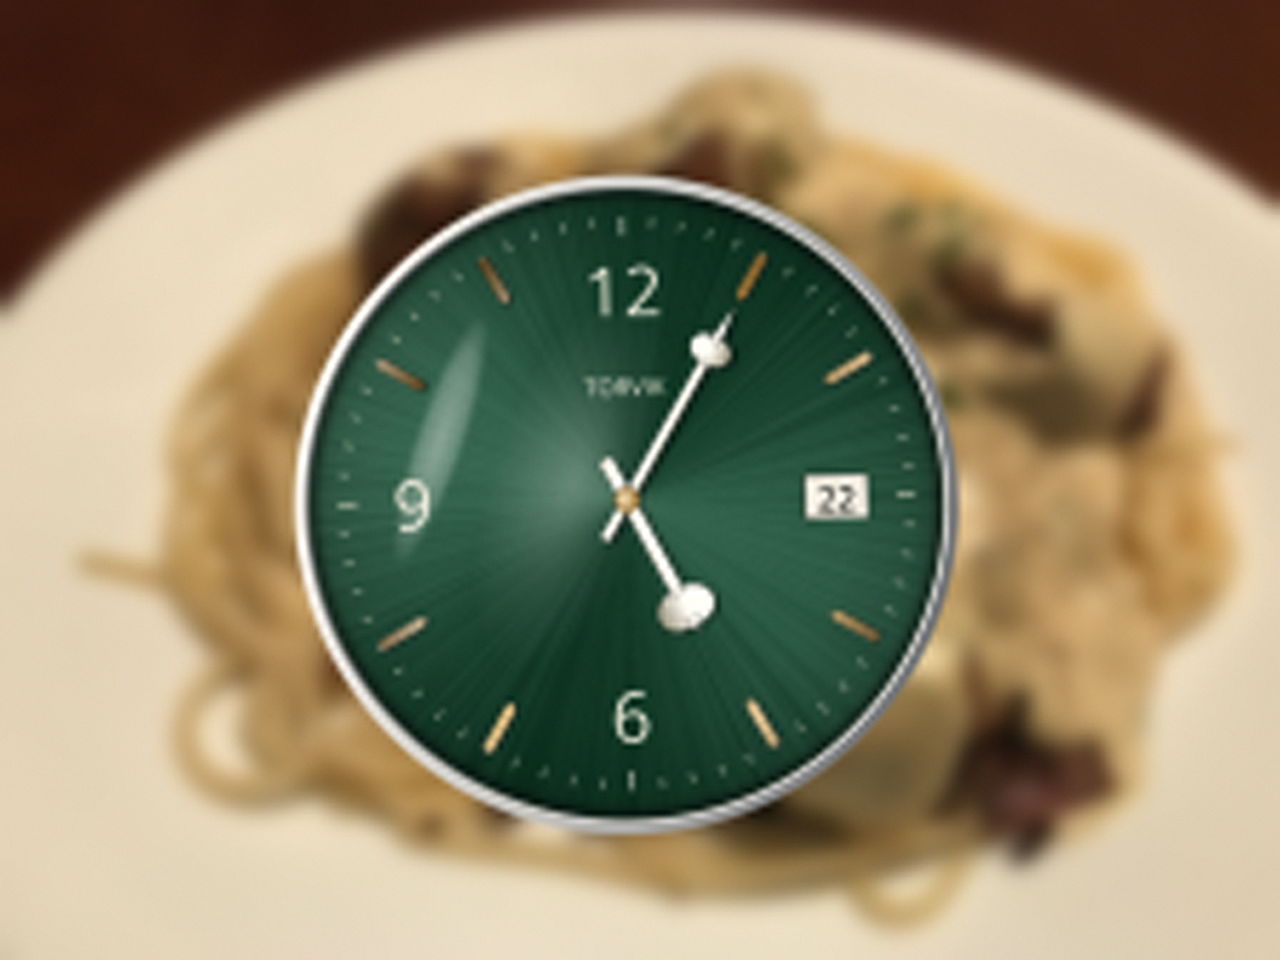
5:05
